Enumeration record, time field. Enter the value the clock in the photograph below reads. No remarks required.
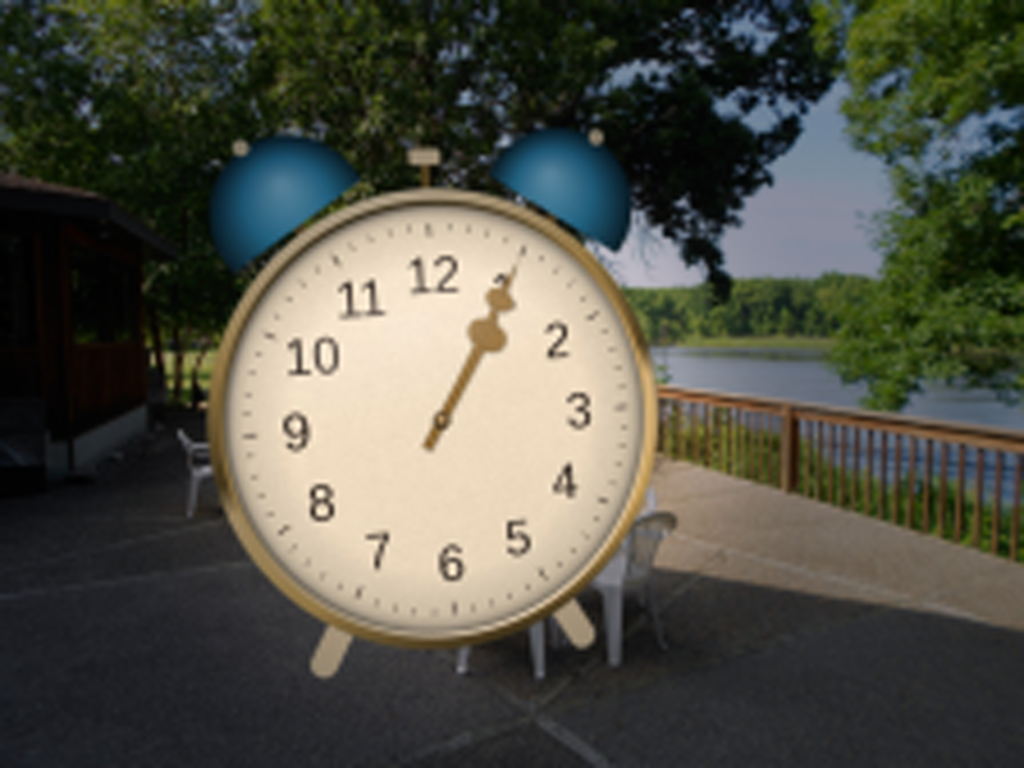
1:05
